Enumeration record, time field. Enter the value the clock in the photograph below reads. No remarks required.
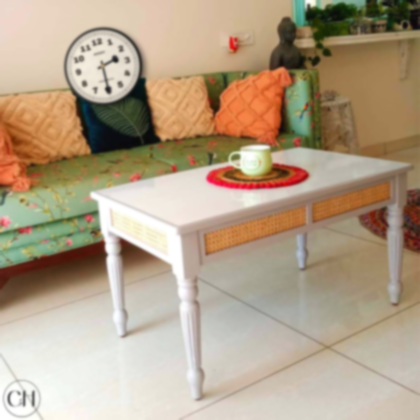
2:30
